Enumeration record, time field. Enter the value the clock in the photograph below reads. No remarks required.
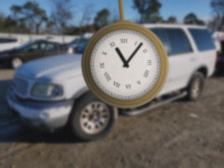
11:07
